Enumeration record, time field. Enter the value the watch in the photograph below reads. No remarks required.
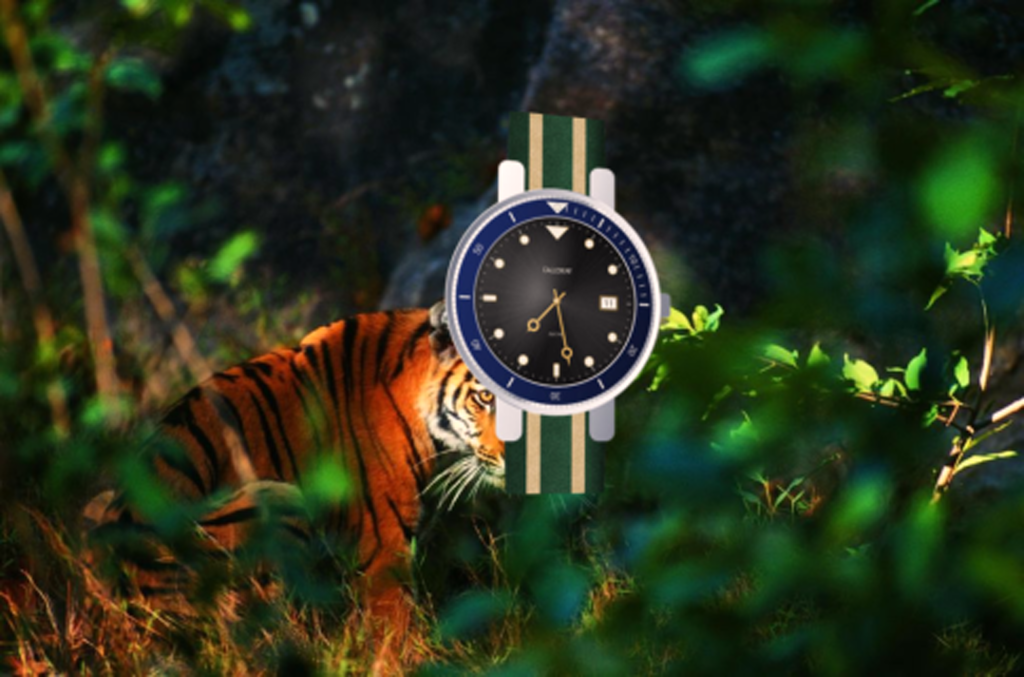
7:28
